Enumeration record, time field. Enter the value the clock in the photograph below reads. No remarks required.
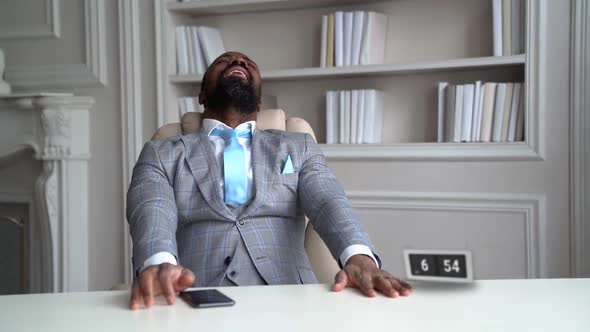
6:54
